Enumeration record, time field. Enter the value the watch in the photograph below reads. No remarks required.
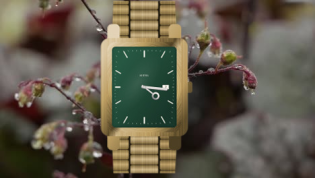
4:16
